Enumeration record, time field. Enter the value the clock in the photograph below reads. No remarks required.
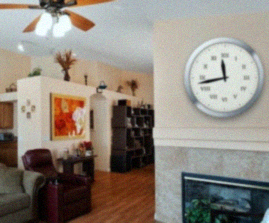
11:43
